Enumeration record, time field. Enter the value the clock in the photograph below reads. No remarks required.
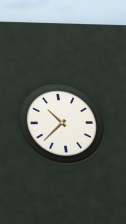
10:38
